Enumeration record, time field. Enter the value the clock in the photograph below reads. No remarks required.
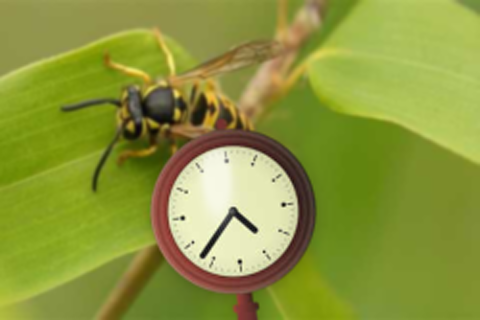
4:37
